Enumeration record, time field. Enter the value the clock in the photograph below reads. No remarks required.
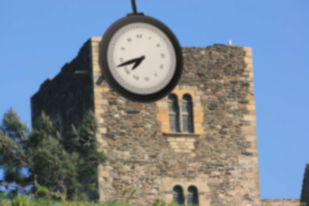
7:43
